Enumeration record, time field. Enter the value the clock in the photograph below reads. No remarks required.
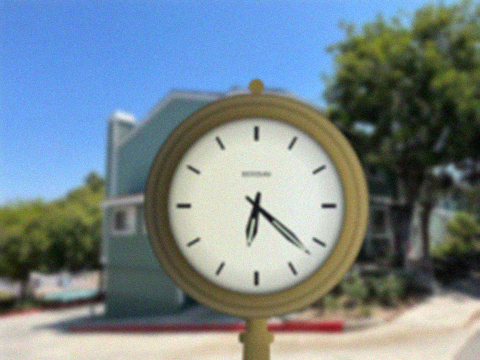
6:22
